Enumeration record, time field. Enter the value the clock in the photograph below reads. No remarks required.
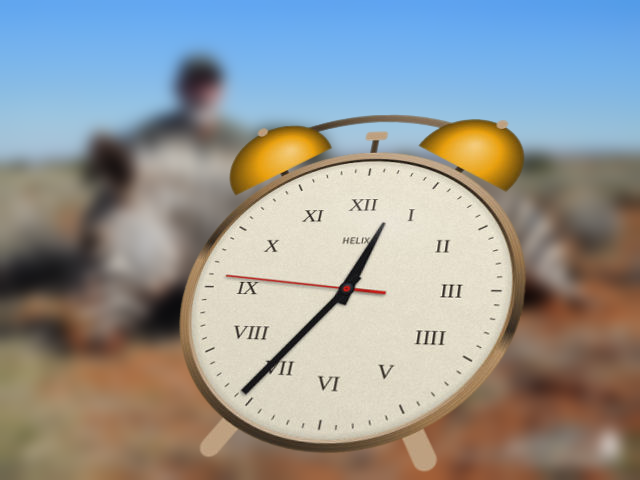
12:35:46
